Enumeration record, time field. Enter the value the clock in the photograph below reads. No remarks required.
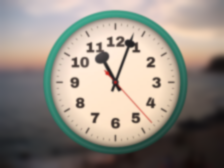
11:03:23
